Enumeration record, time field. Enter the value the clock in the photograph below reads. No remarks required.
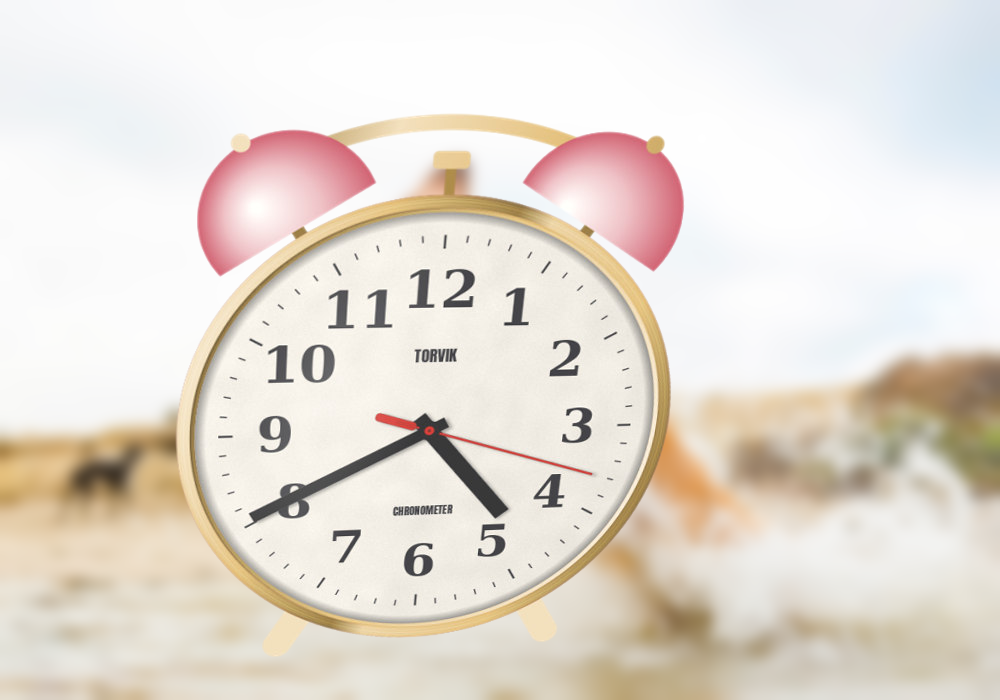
4:40:18
